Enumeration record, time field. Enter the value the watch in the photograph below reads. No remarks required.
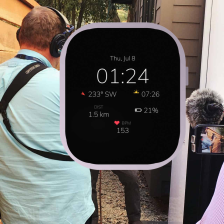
1:24
